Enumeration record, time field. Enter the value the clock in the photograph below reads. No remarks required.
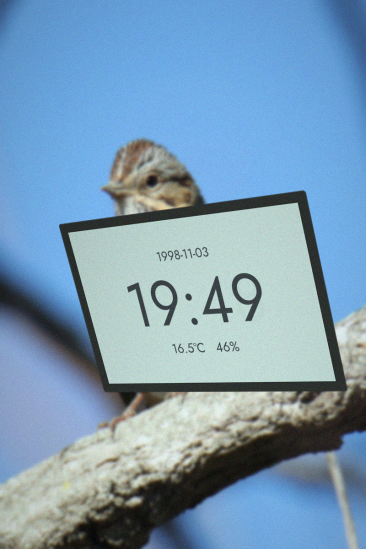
19:49
